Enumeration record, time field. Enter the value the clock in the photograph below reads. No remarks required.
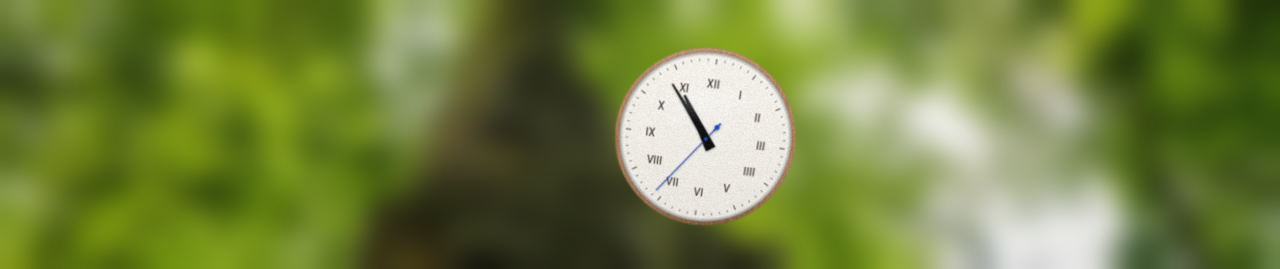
10:53:36
